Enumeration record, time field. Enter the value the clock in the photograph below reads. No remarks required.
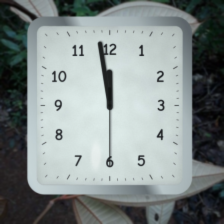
11:58:30
